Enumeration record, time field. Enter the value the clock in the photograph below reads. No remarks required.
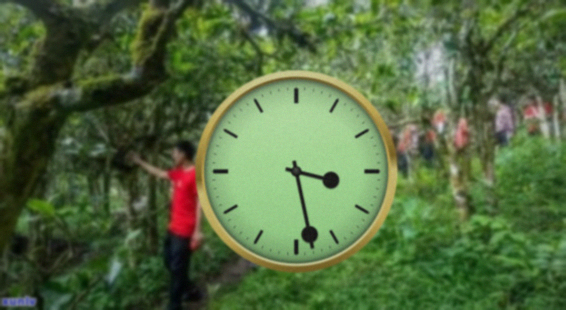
3:28
